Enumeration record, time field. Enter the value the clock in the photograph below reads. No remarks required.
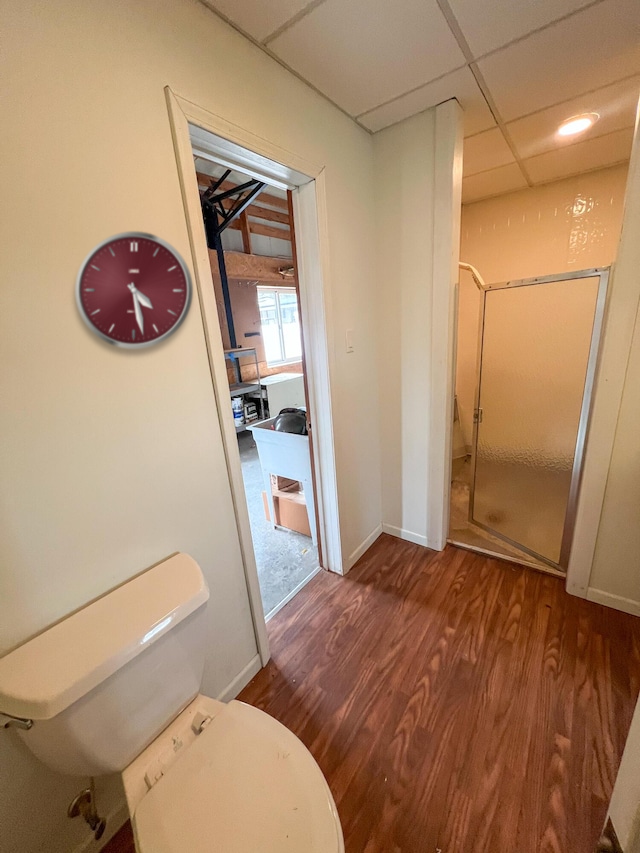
4:28
